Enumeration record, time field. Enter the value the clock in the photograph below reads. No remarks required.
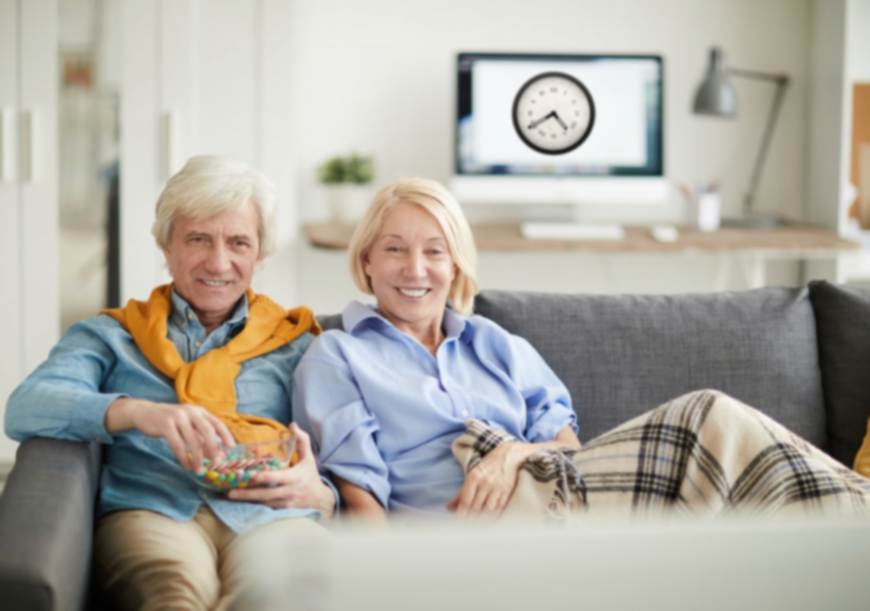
4:40
